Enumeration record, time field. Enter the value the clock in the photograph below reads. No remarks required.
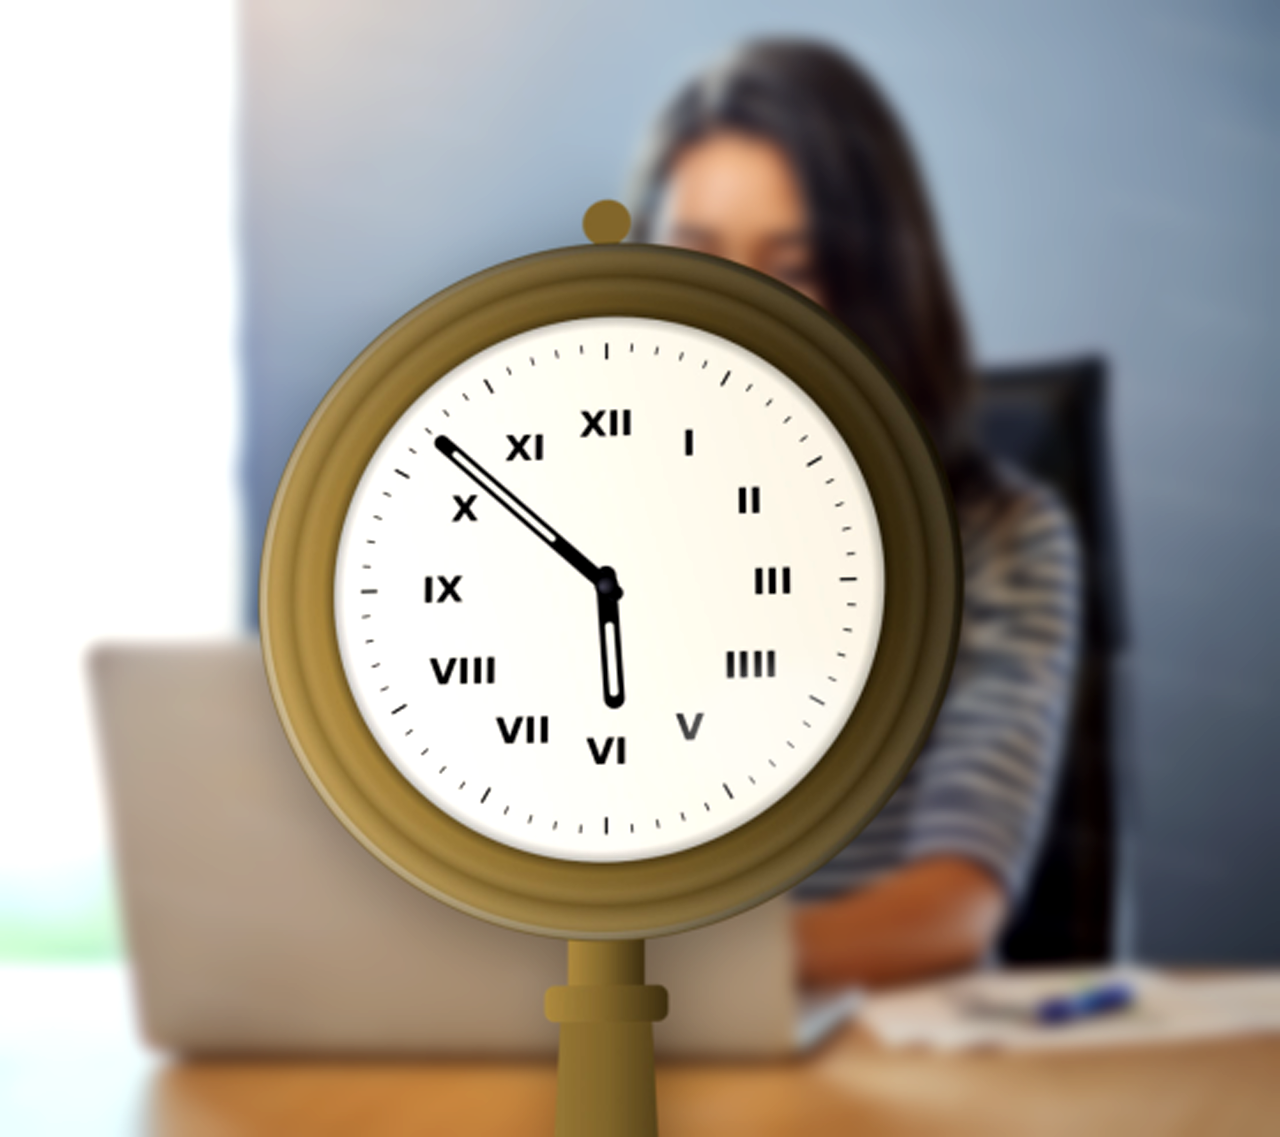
5:52
